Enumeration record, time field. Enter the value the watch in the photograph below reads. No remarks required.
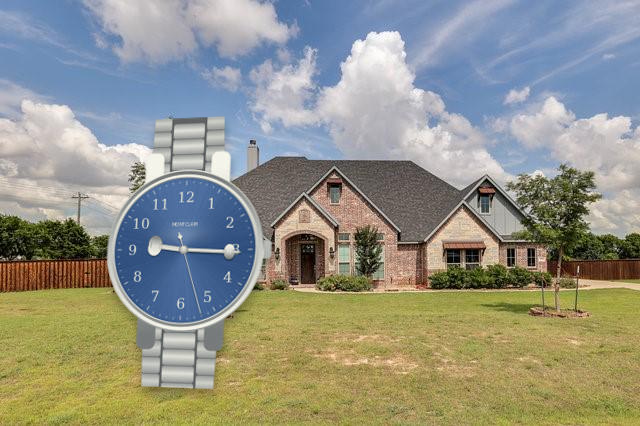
9:15:27
